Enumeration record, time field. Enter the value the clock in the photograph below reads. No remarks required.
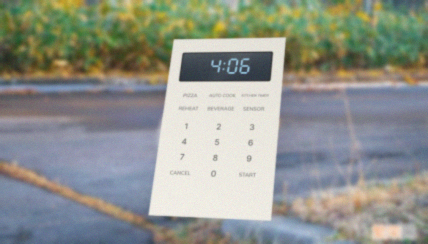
4:06
